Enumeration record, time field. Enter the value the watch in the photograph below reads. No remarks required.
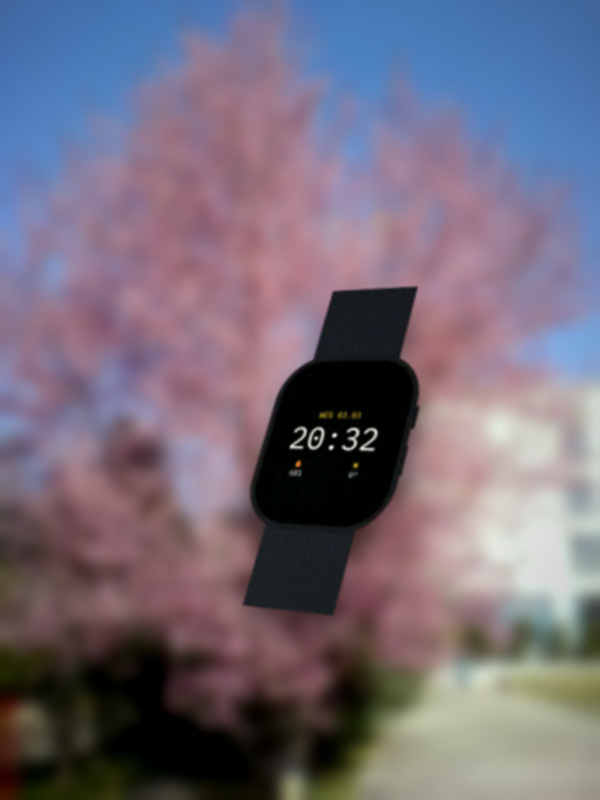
20:32
